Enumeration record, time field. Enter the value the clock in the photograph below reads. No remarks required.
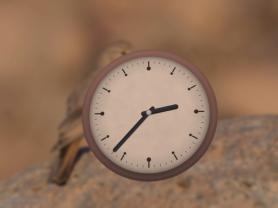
2:37
